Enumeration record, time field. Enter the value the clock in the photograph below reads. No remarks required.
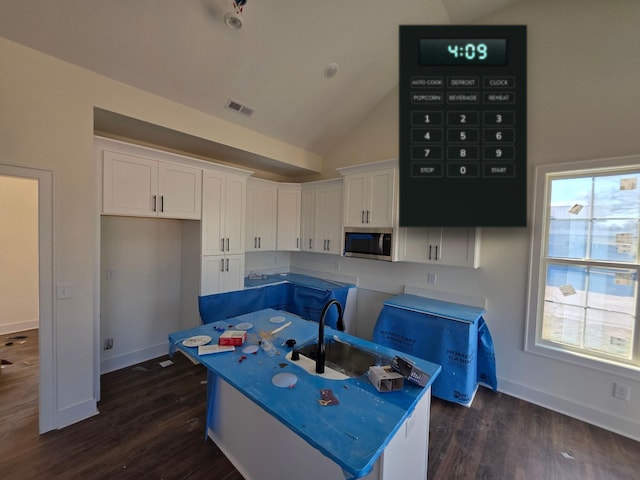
4:09
